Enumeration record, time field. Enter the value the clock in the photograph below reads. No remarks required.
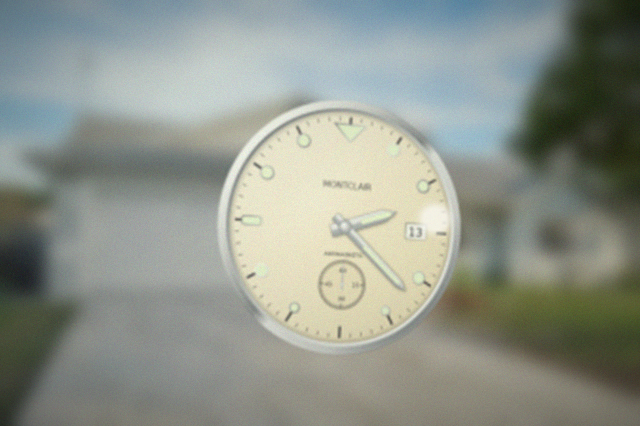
2:22
